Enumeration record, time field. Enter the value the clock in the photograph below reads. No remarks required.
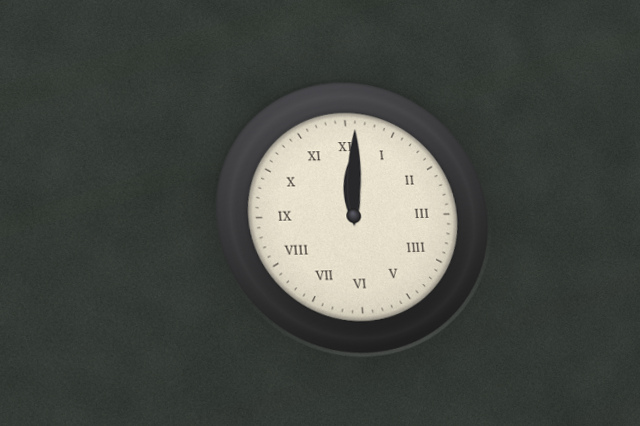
12:01
